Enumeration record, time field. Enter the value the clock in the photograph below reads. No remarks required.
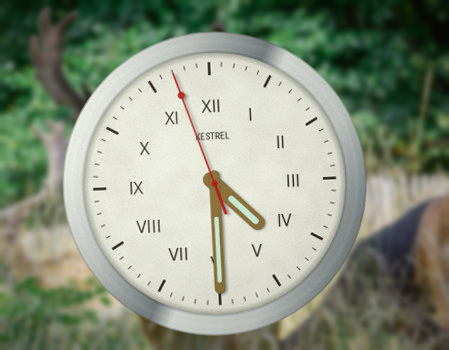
4:29:57
